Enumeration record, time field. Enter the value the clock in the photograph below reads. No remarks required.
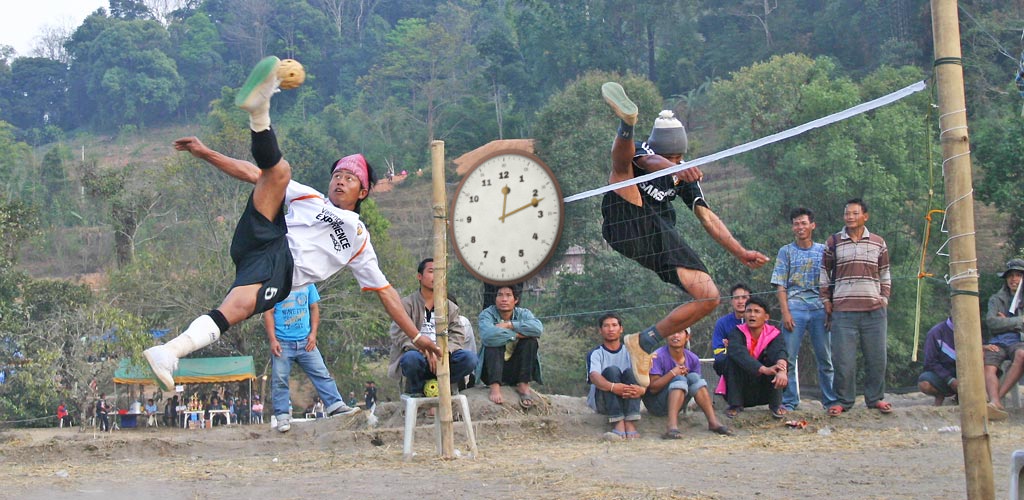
12:12
